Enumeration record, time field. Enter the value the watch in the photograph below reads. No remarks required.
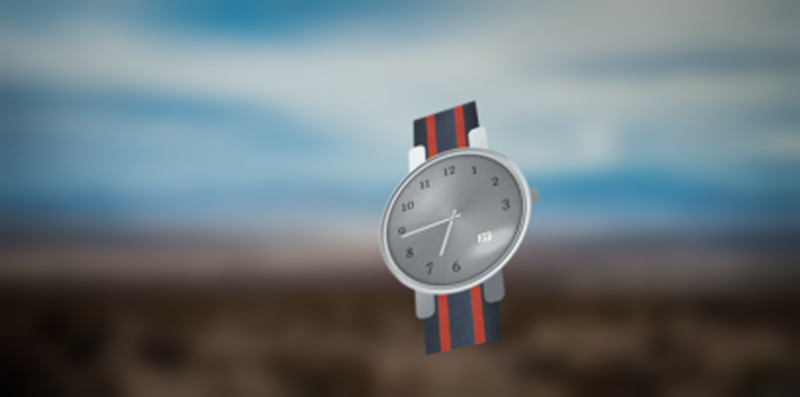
6:44
